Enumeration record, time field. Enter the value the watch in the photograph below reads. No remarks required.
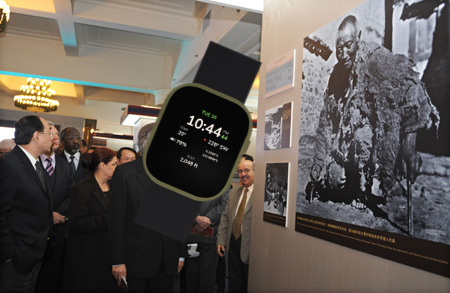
10:44
